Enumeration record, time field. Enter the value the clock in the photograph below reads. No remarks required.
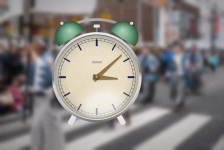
3:08
